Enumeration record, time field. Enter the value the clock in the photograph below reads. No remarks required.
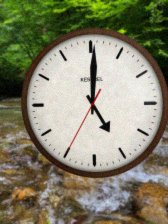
5:00:35
